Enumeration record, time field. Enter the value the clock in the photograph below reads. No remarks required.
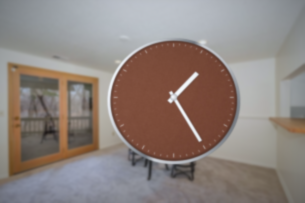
1:25
